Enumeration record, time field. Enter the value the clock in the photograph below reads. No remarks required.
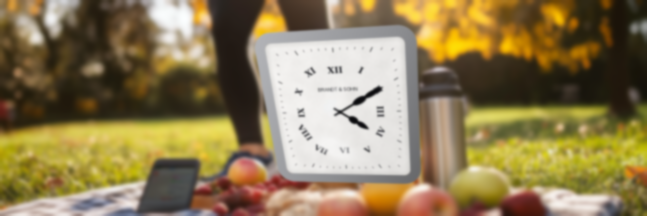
4:10
